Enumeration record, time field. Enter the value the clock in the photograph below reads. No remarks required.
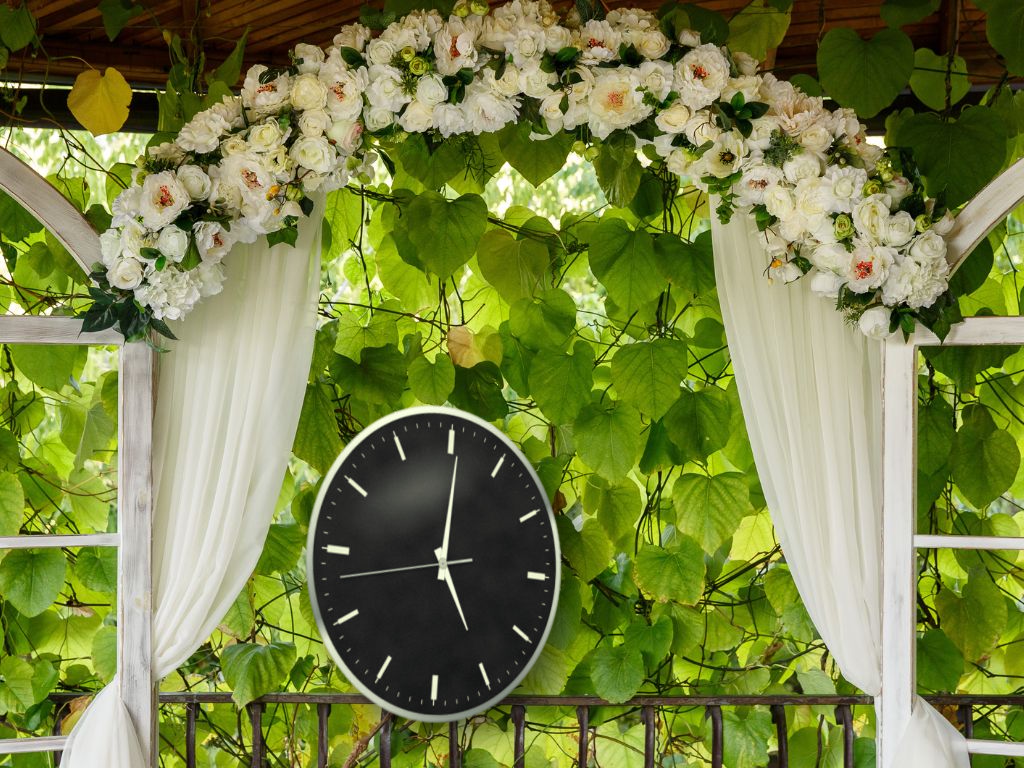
5:00:43
